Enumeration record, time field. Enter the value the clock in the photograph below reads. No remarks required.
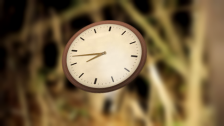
7:43
